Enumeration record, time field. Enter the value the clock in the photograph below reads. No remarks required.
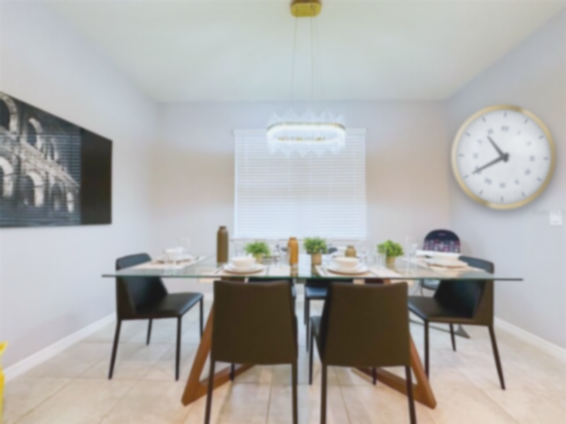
10:40
